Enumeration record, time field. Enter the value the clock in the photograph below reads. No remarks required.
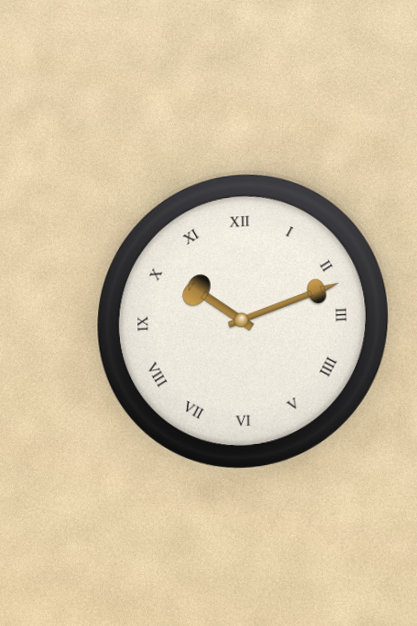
10:12
